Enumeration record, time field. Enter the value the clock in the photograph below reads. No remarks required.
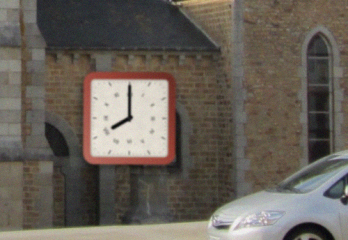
8:00
